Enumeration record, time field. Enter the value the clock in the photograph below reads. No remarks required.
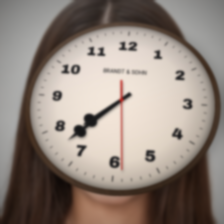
7:37:29
